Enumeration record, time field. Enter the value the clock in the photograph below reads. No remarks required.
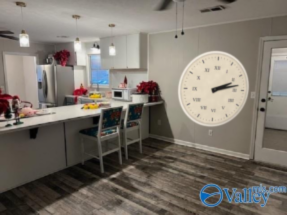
2:13
